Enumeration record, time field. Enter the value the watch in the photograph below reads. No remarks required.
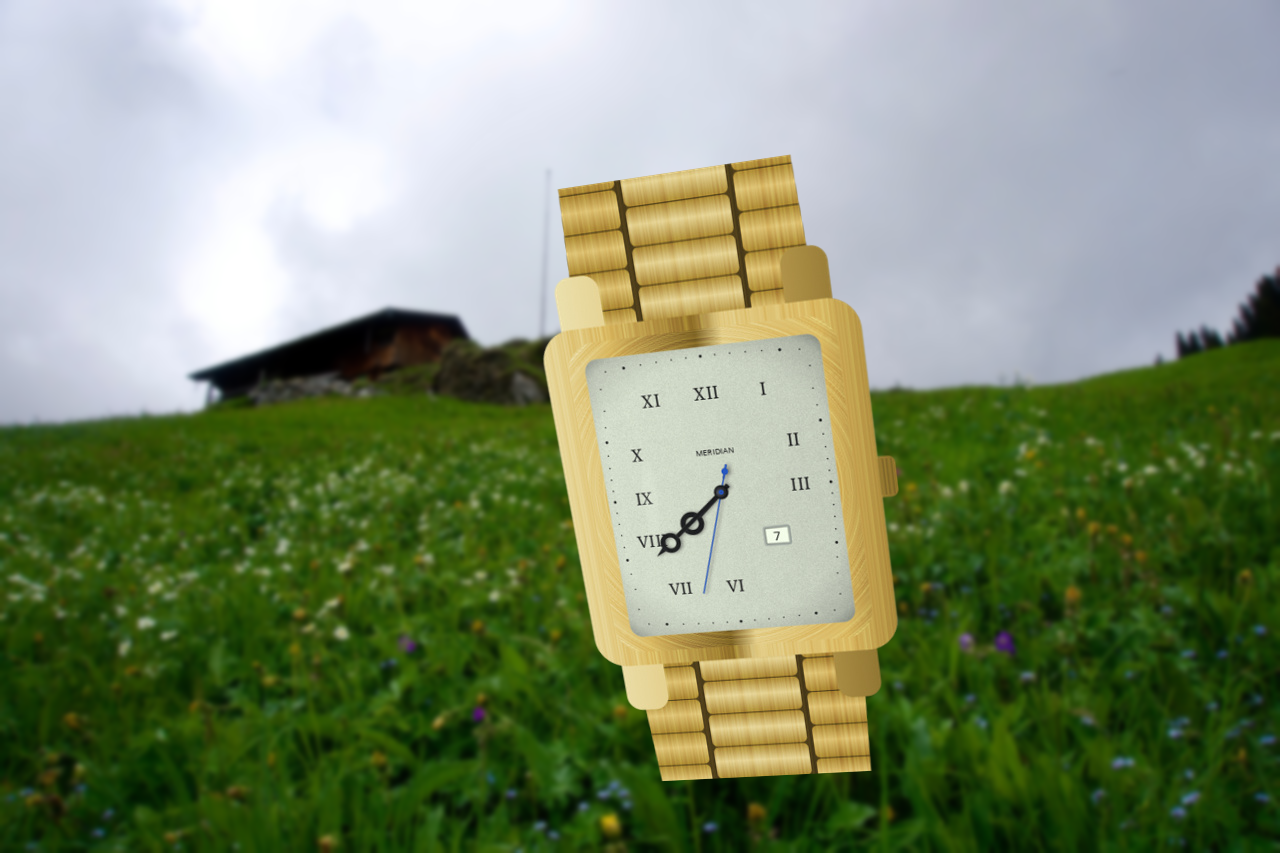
7:38:33
